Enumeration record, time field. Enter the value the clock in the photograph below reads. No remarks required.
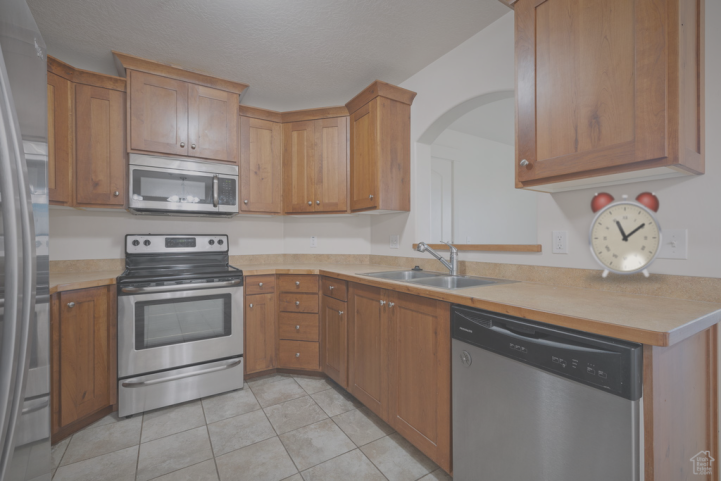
11:09
